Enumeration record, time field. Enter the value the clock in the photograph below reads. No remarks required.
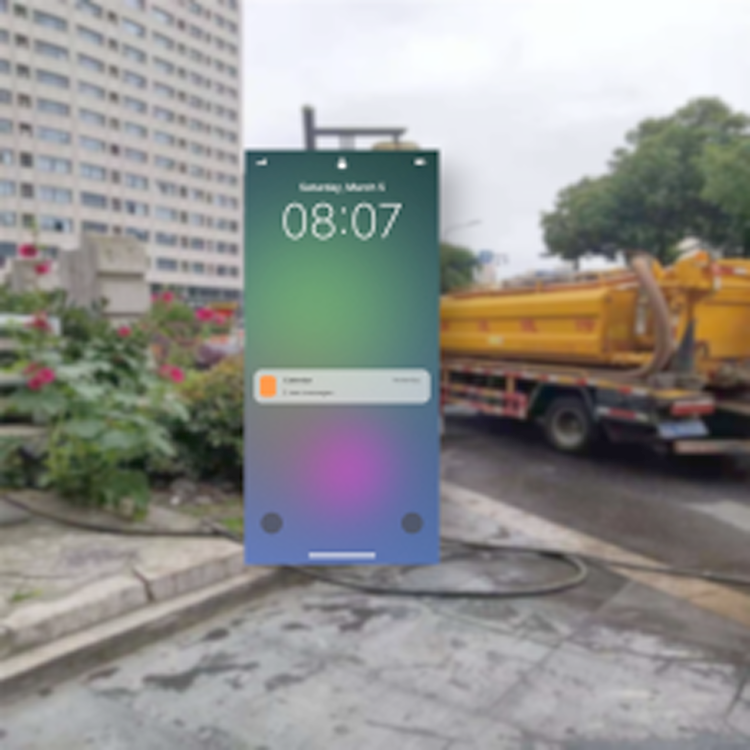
8:07
